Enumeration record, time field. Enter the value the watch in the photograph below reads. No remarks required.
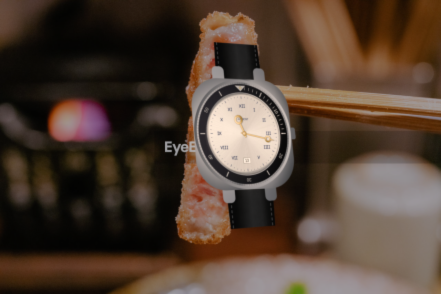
11:17
